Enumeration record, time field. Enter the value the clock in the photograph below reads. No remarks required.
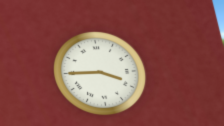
3:45
